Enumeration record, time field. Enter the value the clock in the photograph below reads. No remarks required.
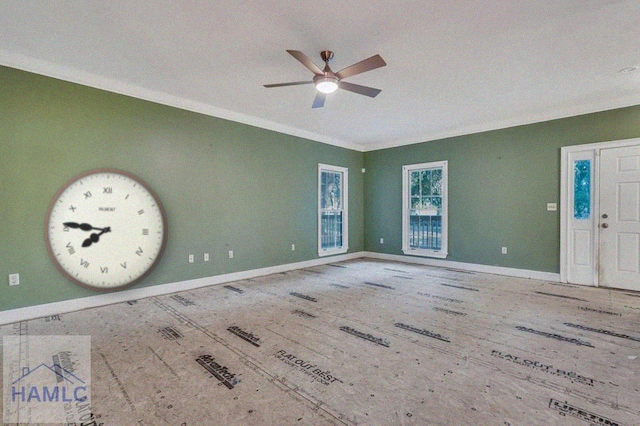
7:46
